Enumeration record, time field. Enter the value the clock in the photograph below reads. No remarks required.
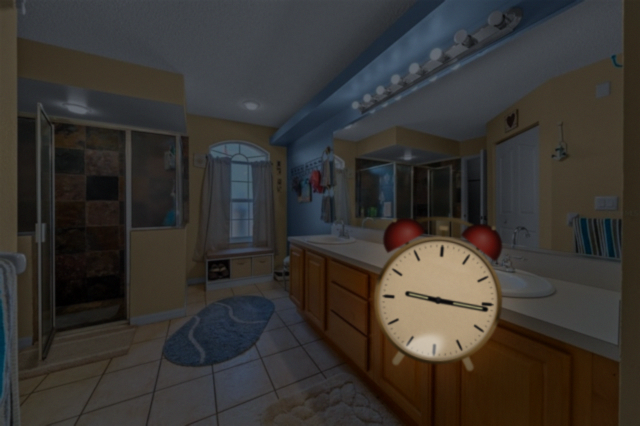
9:16
